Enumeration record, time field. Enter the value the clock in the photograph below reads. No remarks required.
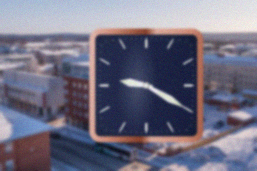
9:20
